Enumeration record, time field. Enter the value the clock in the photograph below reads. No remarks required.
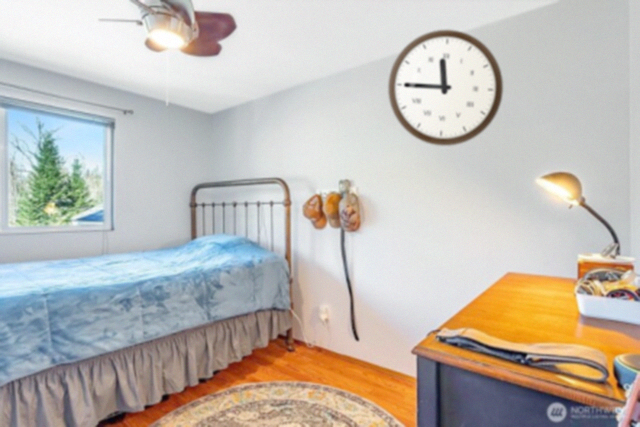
11:45
